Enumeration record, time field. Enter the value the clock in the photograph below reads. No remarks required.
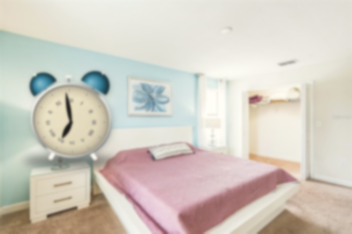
6:59
